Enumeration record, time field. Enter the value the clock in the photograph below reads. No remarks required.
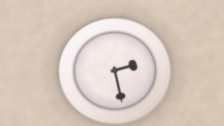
2:28
